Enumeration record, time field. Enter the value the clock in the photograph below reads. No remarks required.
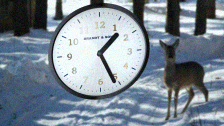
1:26
